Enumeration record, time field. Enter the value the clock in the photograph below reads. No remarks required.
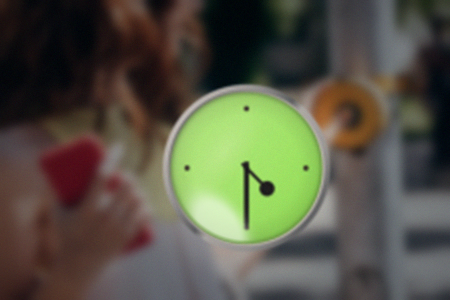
4:30
